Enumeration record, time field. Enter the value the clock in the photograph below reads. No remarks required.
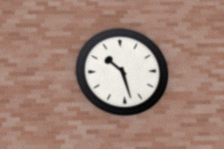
10:28
